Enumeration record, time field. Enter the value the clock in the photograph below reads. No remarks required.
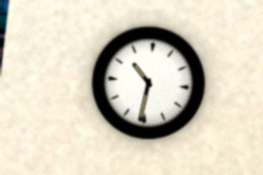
10:31
